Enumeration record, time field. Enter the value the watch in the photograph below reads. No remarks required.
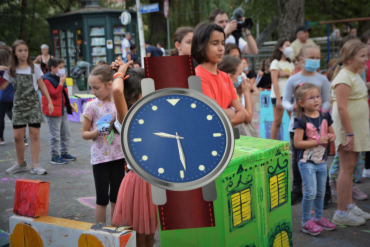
9:29
